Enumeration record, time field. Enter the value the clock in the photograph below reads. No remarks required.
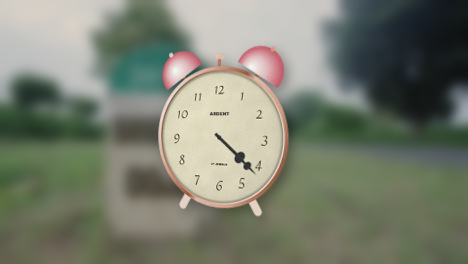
4:22
